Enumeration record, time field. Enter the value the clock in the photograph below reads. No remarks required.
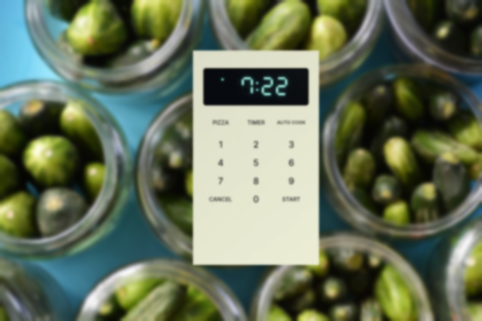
7:22
